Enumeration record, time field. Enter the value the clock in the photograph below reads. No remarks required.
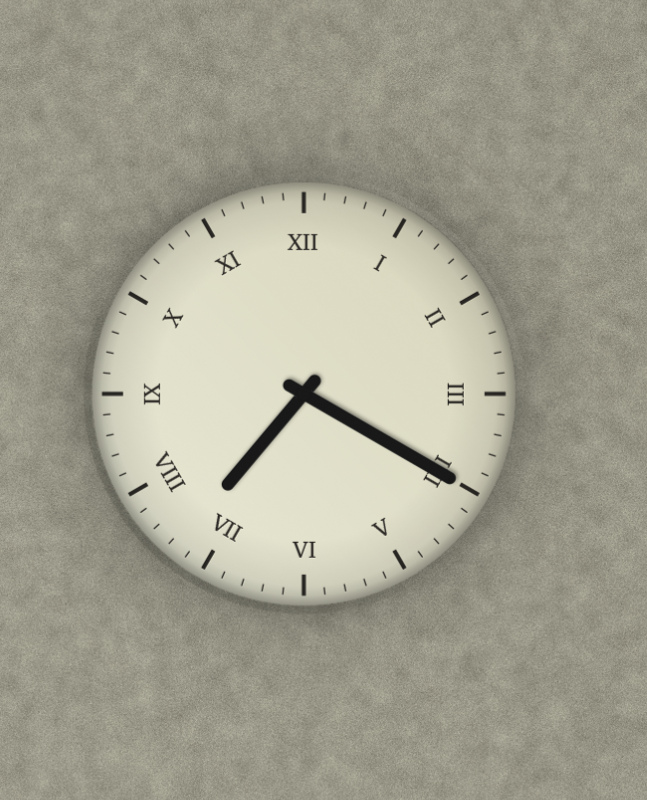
7:20
